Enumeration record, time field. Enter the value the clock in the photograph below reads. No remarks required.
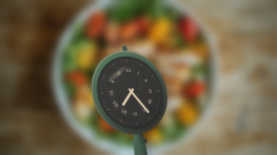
7:24
